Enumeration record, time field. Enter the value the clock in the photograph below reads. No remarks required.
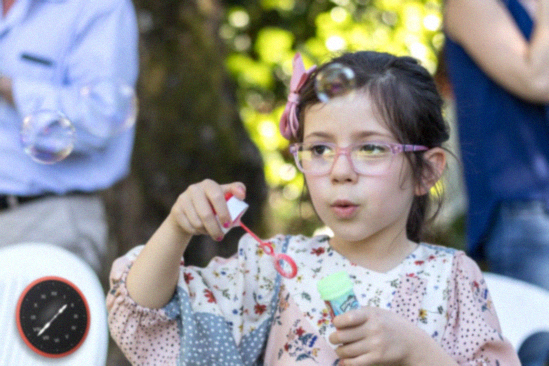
1:38
